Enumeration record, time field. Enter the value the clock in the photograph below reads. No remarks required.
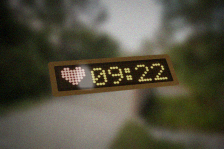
9:22
